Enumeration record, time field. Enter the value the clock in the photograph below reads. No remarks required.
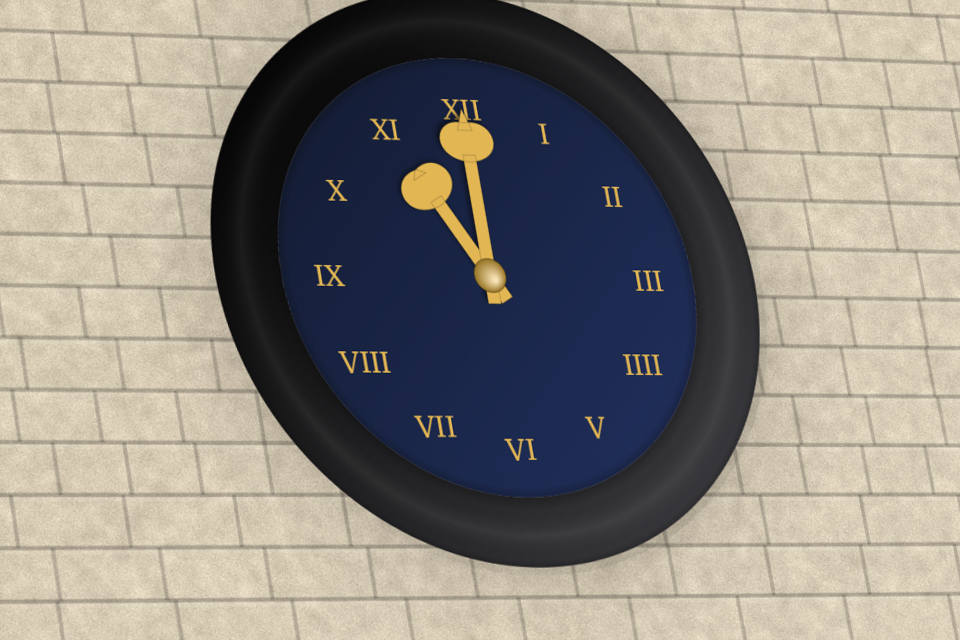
11:00
